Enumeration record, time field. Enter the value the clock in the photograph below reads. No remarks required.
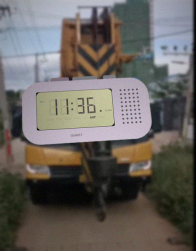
11:36
